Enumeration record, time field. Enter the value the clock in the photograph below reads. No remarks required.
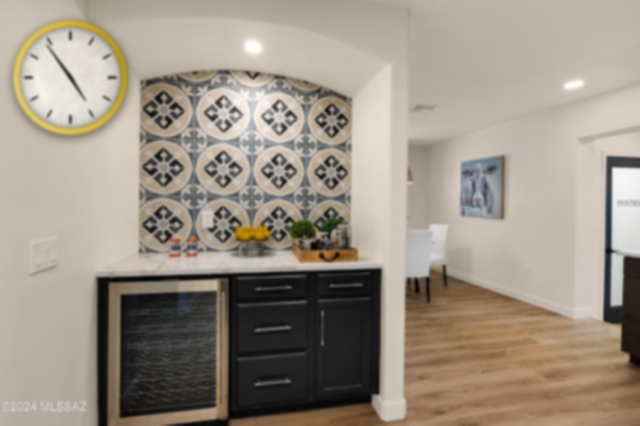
4:54
